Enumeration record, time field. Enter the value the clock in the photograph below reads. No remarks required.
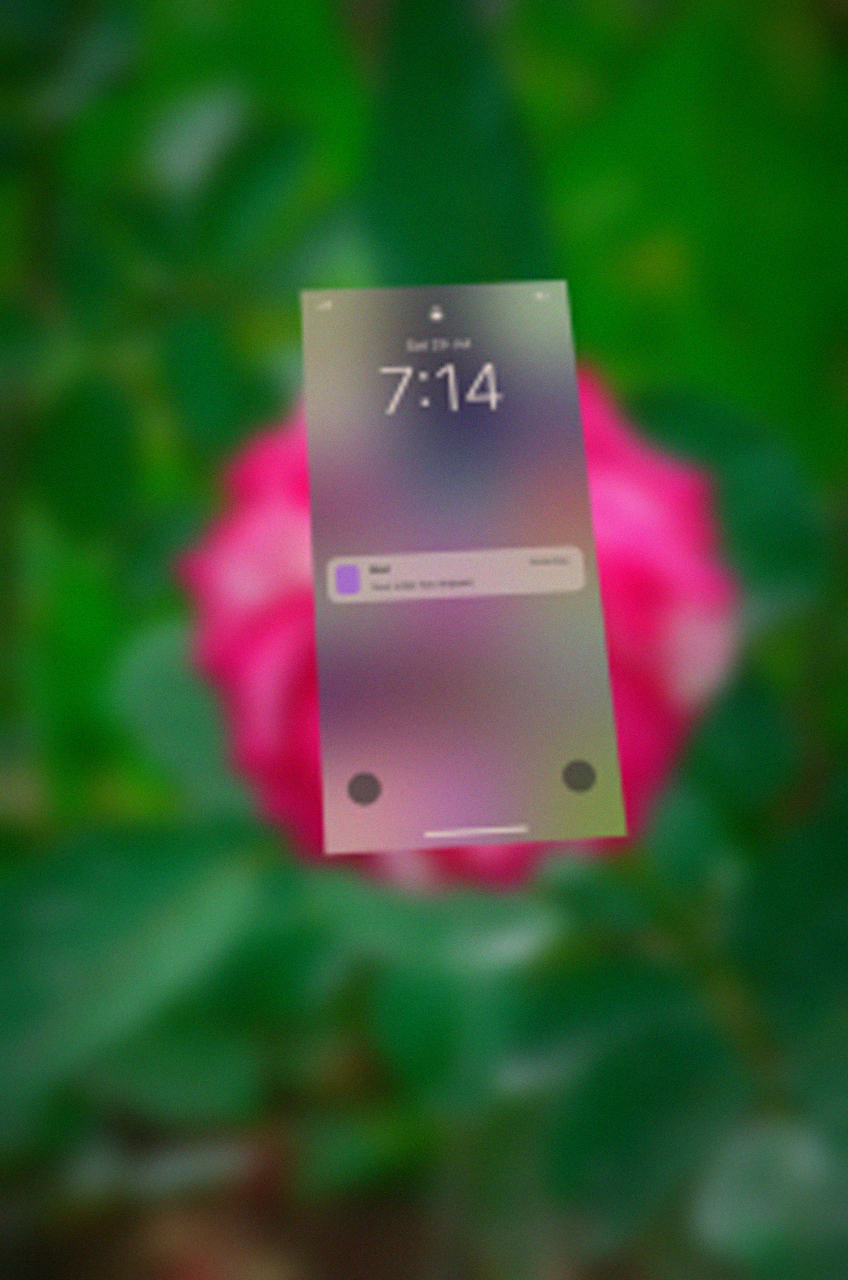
7:14
